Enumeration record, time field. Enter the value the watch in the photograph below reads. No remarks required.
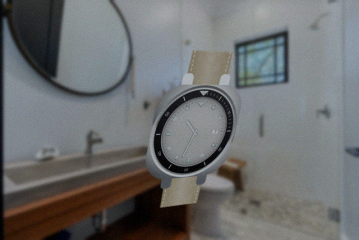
10:33
